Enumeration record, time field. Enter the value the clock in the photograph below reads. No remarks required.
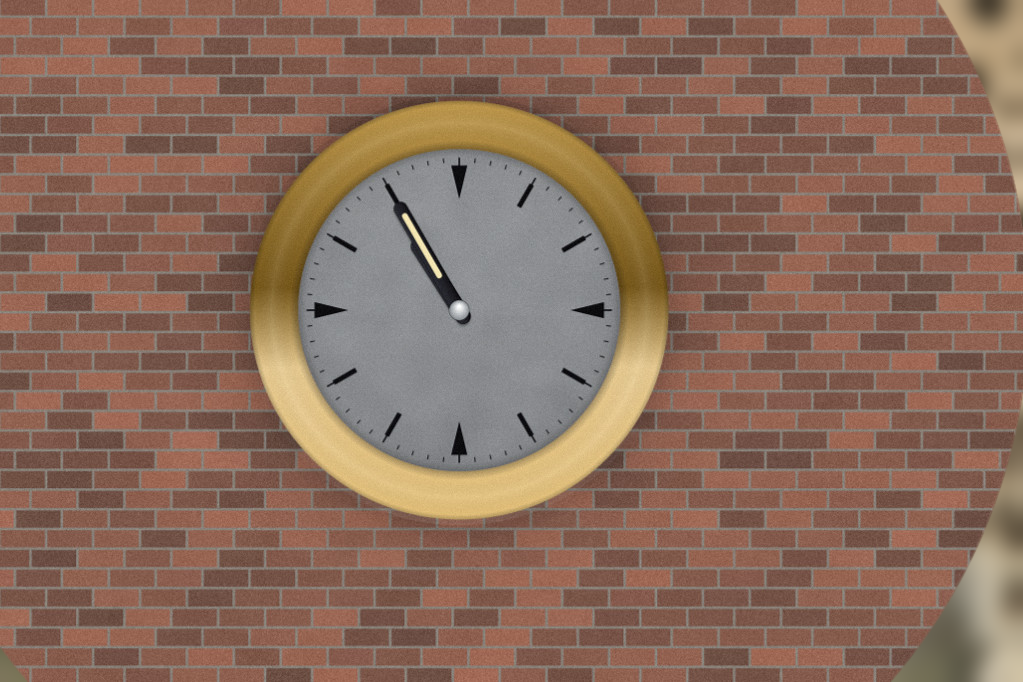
10:55
